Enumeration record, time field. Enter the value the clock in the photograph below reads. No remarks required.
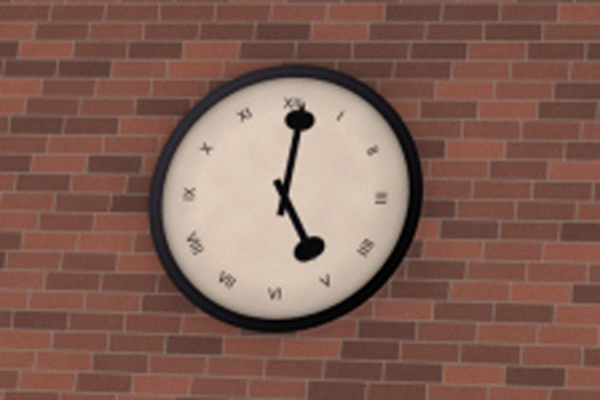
5:01
